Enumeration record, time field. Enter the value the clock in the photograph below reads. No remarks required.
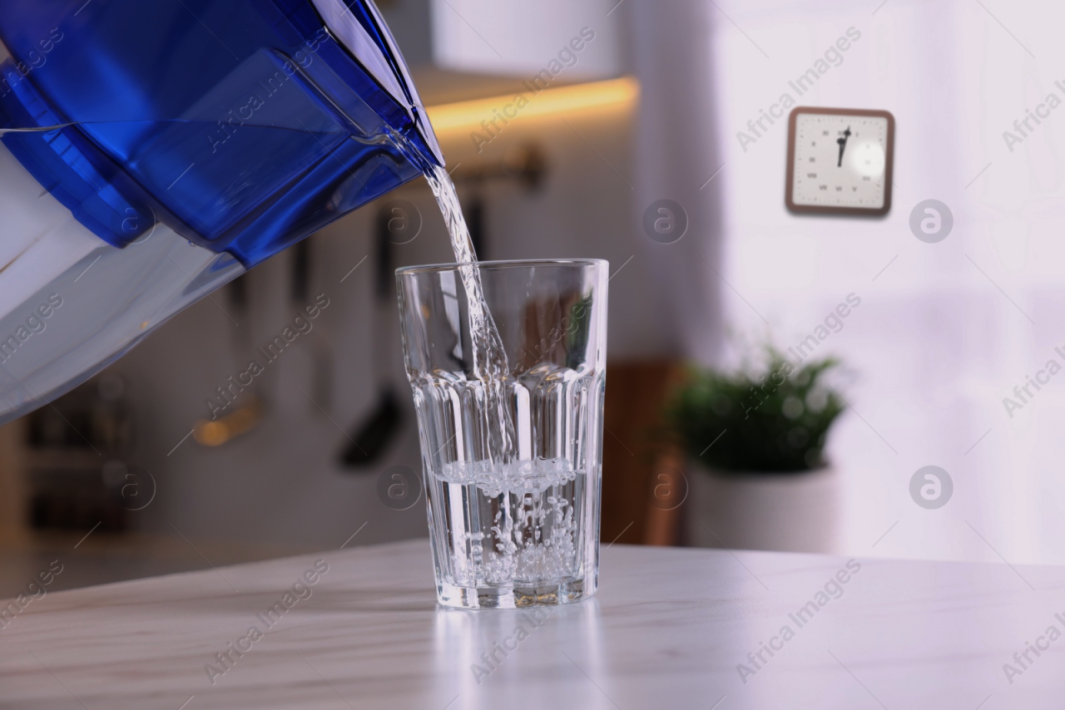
12:02
